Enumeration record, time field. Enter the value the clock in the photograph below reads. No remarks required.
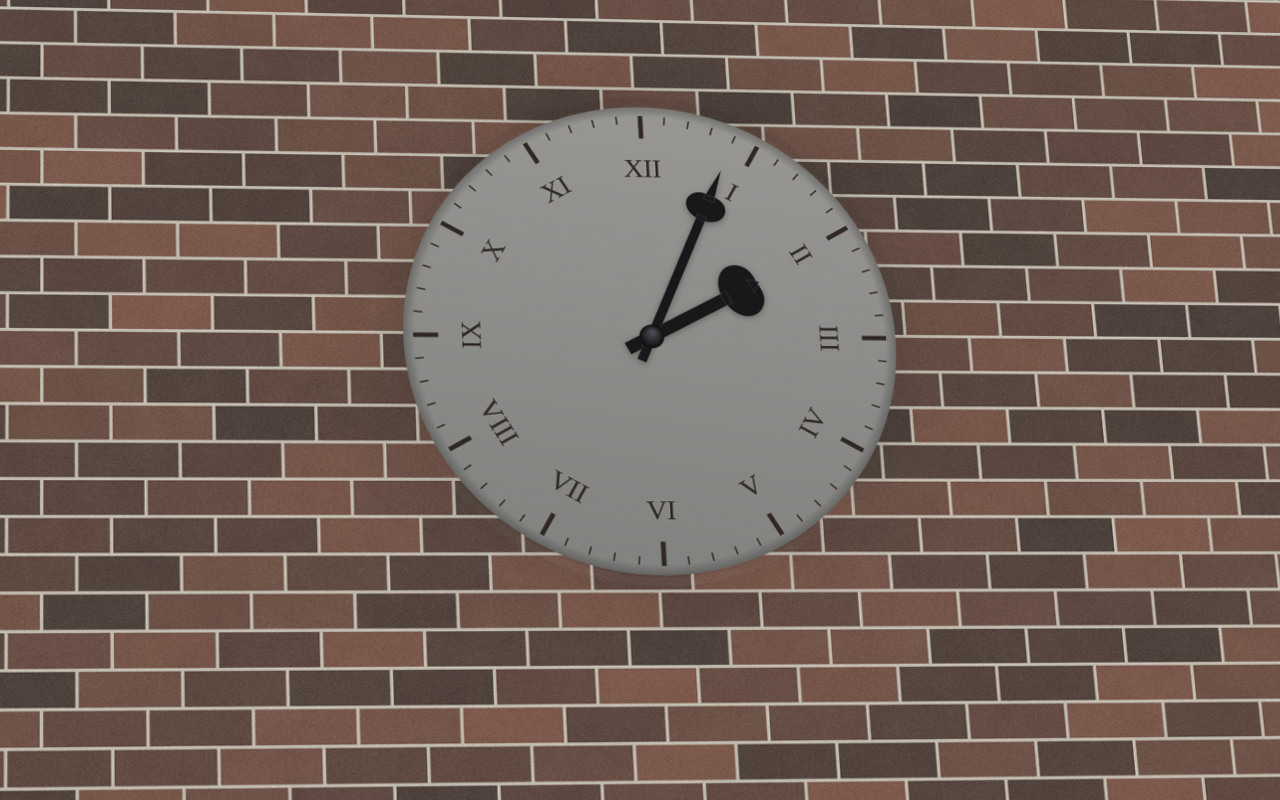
2:04
